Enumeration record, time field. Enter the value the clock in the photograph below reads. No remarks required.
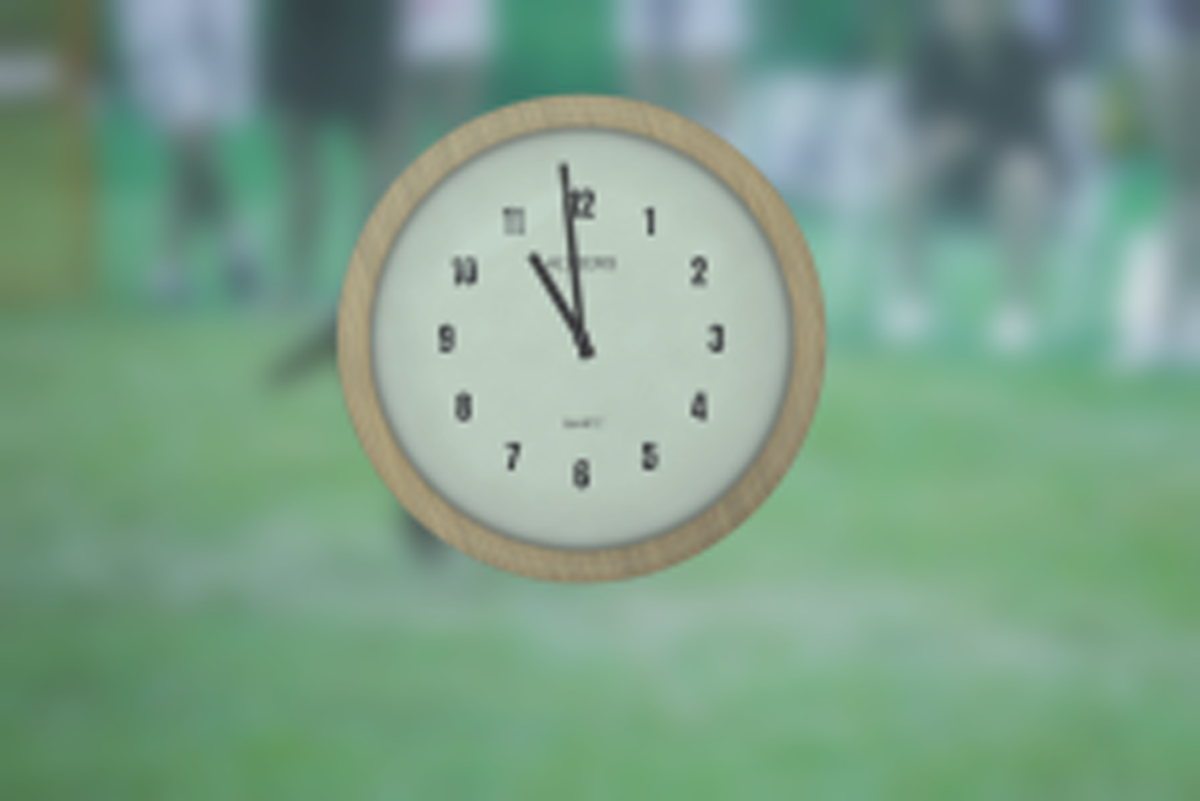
10:59
